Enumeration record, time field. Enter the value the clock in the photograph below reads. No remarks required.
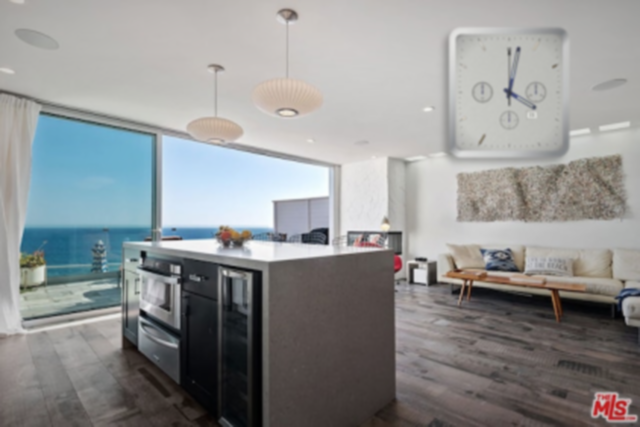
4:02
